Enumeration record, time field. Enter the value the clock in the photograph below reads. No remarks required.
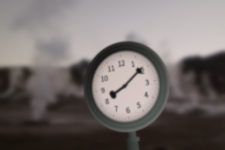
8:09
